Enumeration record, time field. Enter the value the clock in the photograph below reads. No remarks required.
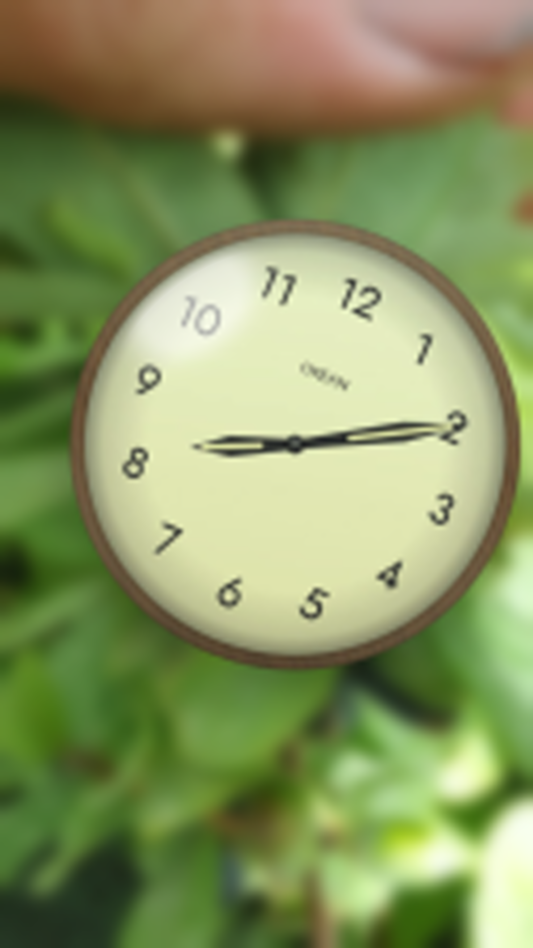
8:10
